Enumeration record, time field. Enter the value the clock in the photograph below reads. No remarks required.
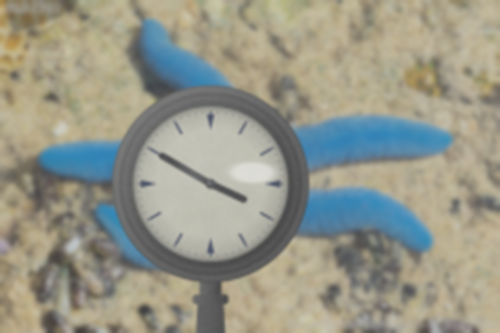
3:50
